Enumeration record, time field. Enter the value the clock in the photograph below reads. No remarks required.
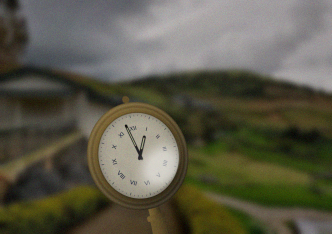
12:58
